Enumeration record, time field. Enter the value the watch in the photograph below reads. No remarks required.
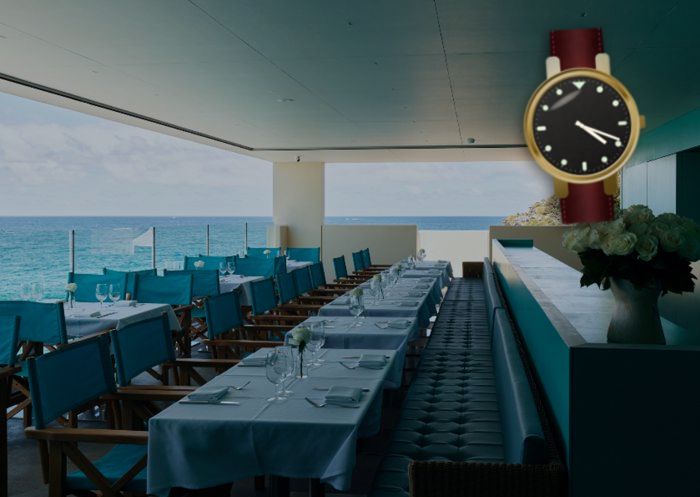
4:19
